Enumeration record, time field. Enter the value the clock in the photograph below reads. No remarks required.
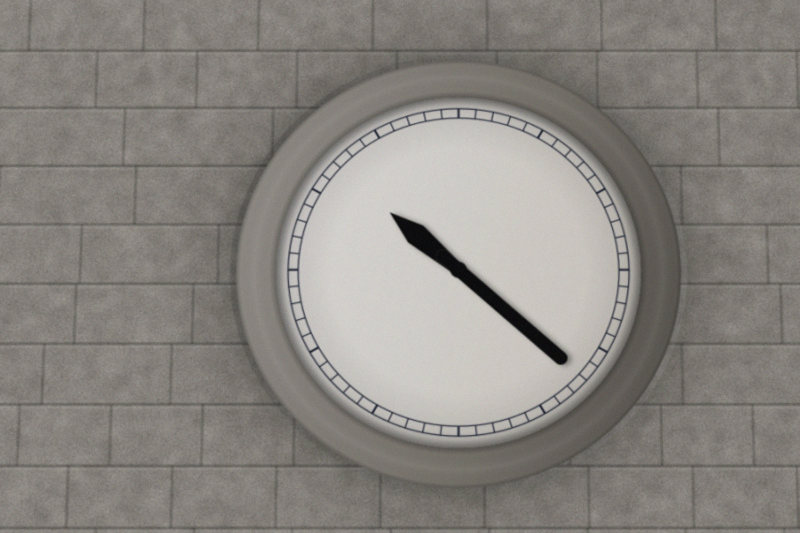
10:22
